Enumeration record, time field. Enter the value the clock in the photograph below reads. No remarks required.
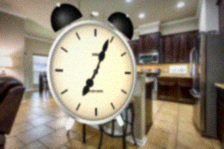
7:04
